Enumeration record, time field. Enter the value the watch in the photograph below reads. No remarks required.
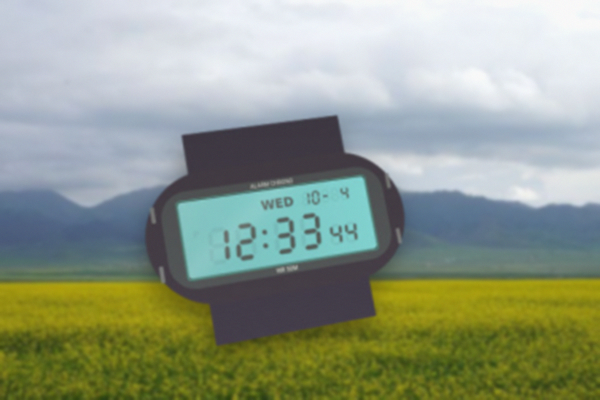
12:33:44
